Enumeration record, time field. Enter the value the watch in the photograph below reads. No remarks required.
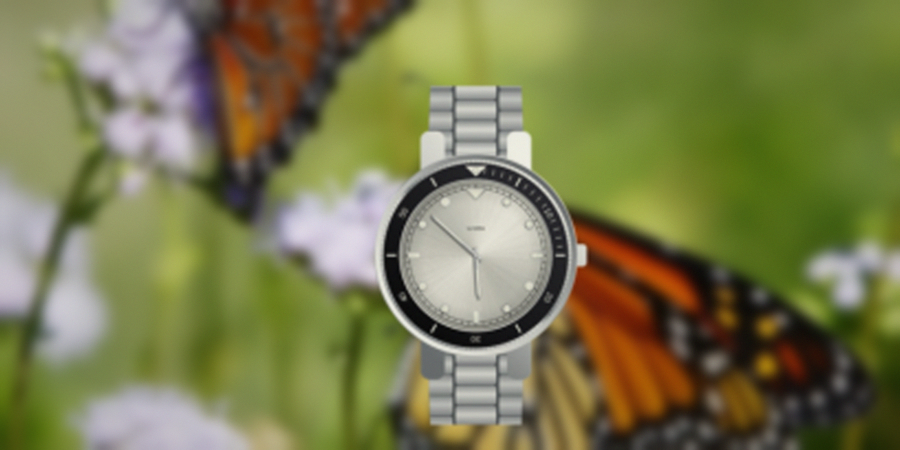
5:52
